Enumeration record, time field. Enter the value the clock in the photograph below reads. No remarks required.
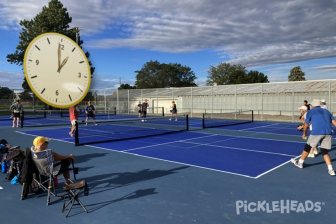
12:59
